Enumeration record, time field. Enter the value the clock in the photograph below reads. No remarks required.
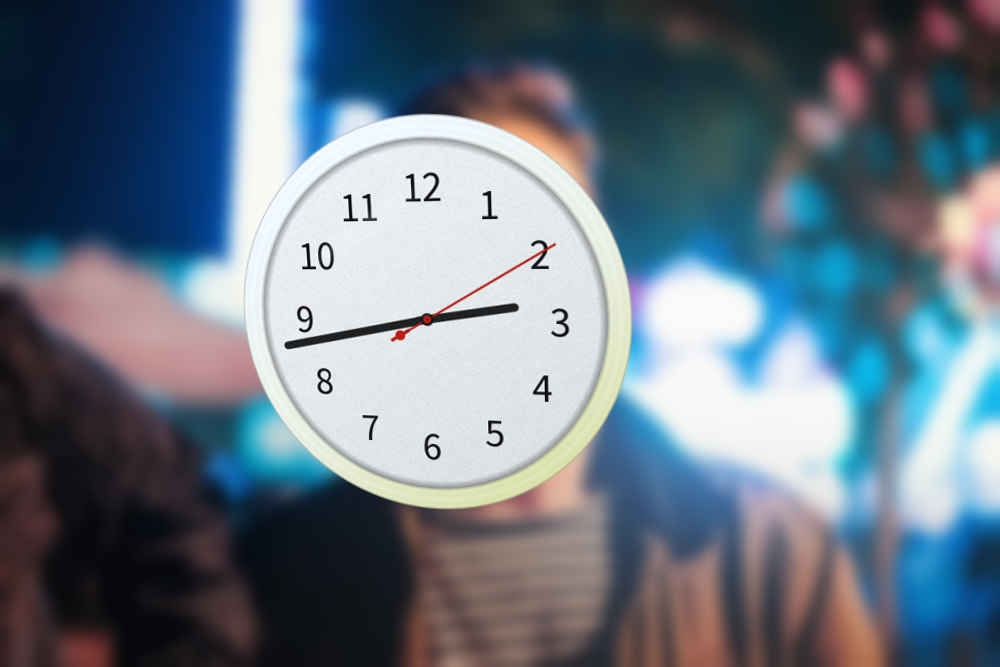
2:43:10
